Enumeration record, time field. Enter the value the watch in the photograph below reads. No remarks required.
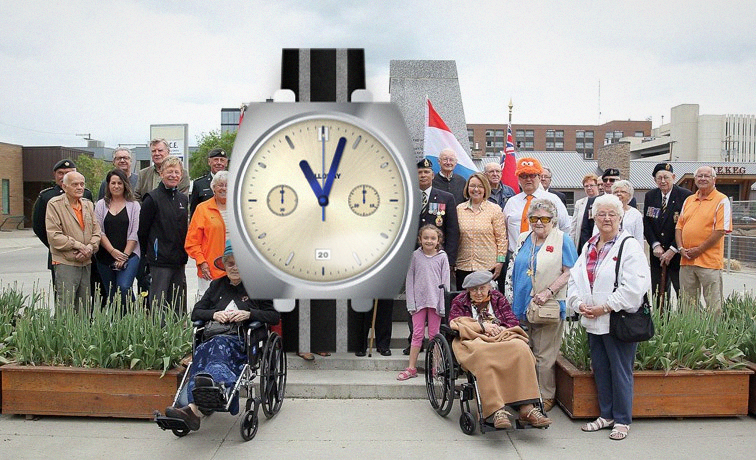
11:03
